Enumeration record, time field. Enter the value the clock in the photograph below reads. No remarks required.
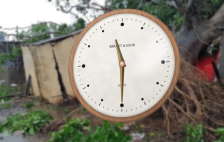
11:30
